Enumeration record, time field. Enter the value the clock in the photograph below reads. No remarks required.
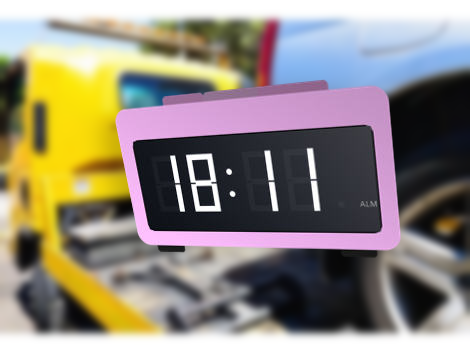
18:11
